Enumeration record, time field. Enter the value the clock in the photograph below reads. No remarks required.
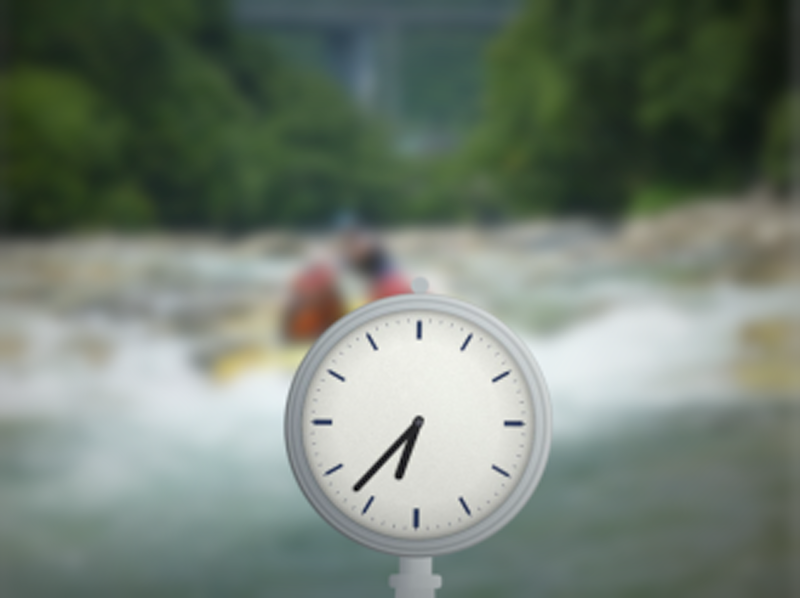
6:37
